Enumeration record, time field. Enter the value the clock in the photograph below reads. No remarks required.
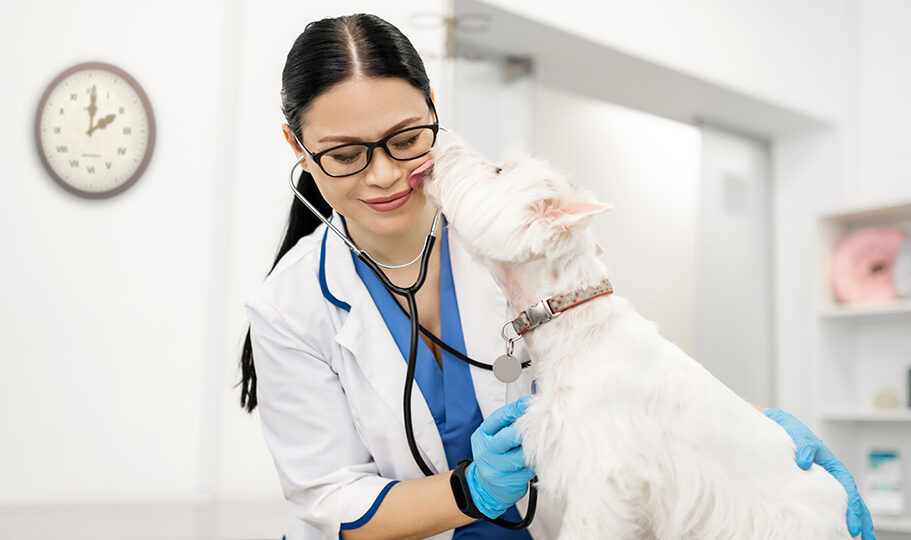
2:01
